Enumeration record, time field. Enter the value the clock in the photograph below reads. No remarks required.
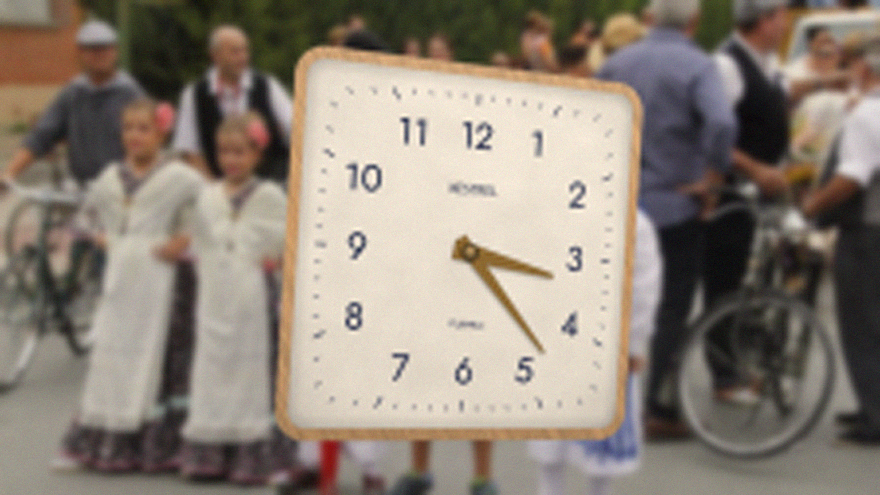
3:23
